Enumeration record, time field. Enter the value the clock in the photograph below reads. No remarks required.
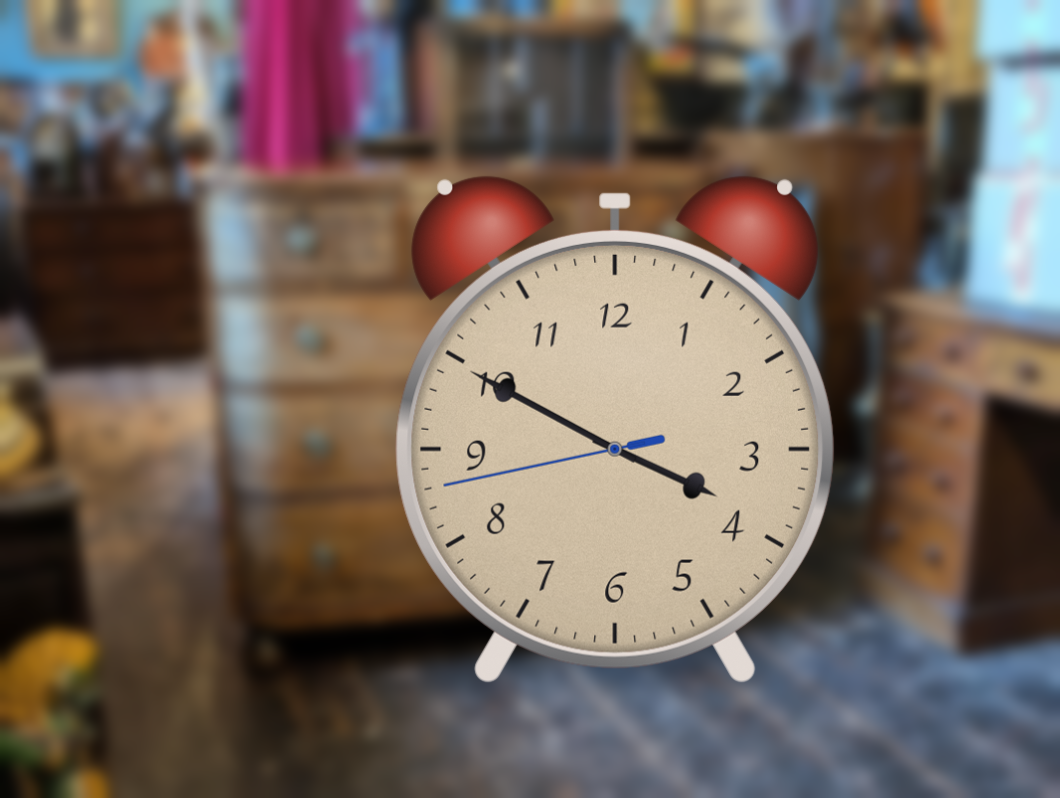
3:49:43
